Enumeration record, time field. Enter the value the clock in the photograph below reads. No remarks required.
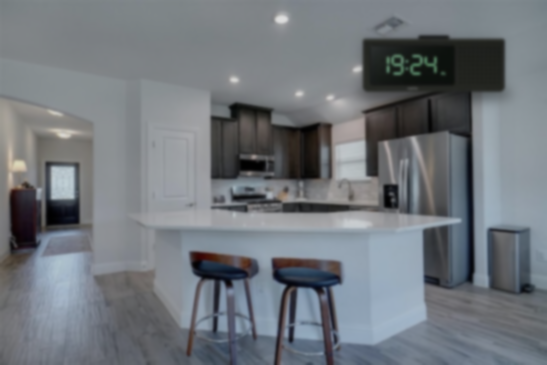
19:24
